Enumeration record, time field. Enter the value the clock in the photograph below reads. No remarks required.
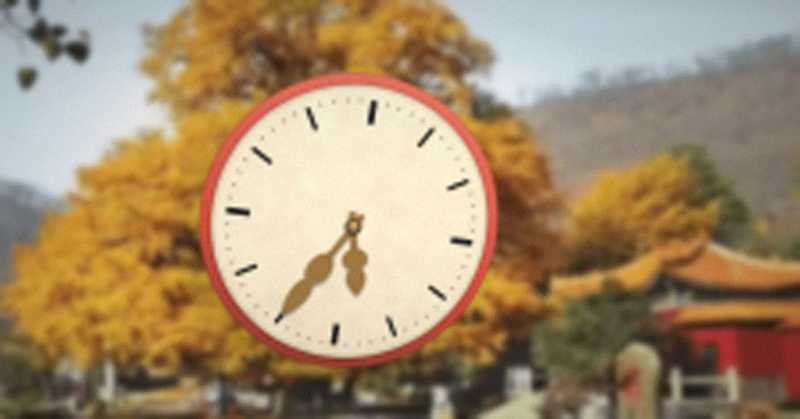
5:35
